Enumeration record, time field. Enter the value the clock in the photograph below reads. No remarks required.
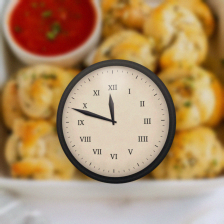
11:48
